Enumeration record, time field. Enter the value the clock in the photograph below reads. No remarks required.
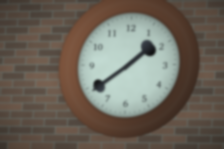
1:39
